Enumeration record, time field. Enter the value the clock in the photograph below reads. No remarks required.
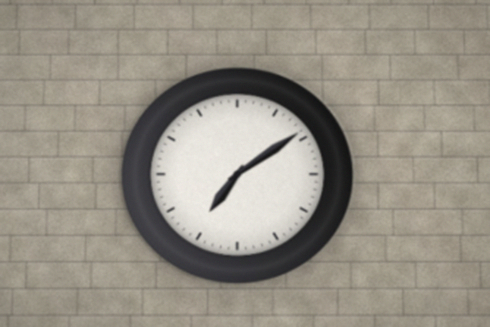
7:09
